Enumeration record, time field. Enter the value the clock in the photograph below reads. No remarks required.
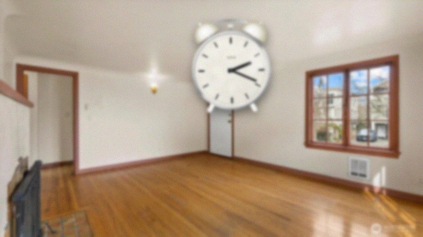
2:19
